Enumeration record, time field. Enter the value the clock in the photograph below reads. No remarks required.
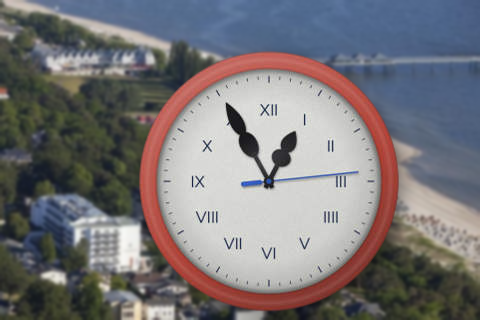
12:55:14
